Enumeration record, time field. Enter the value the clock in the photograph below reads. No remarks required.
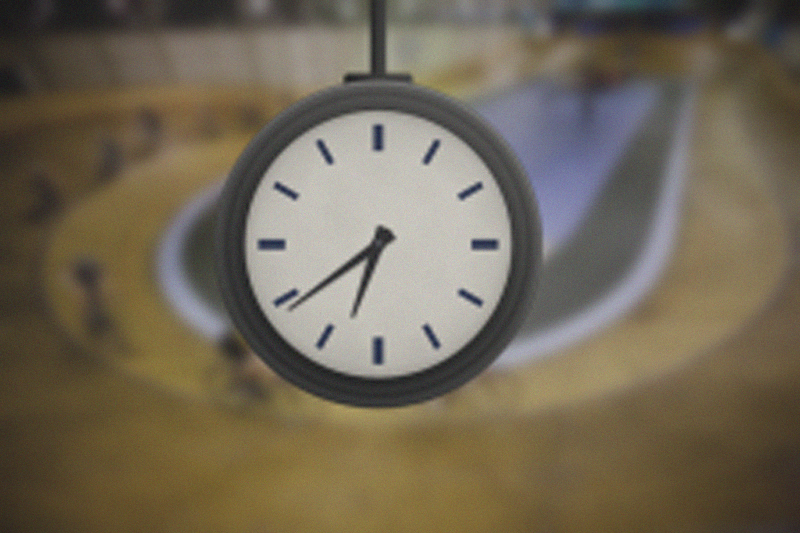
6:39
